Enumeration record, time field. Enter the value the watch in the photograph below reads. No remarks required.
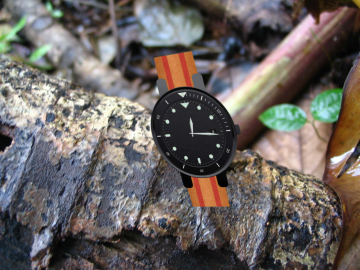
12:16
